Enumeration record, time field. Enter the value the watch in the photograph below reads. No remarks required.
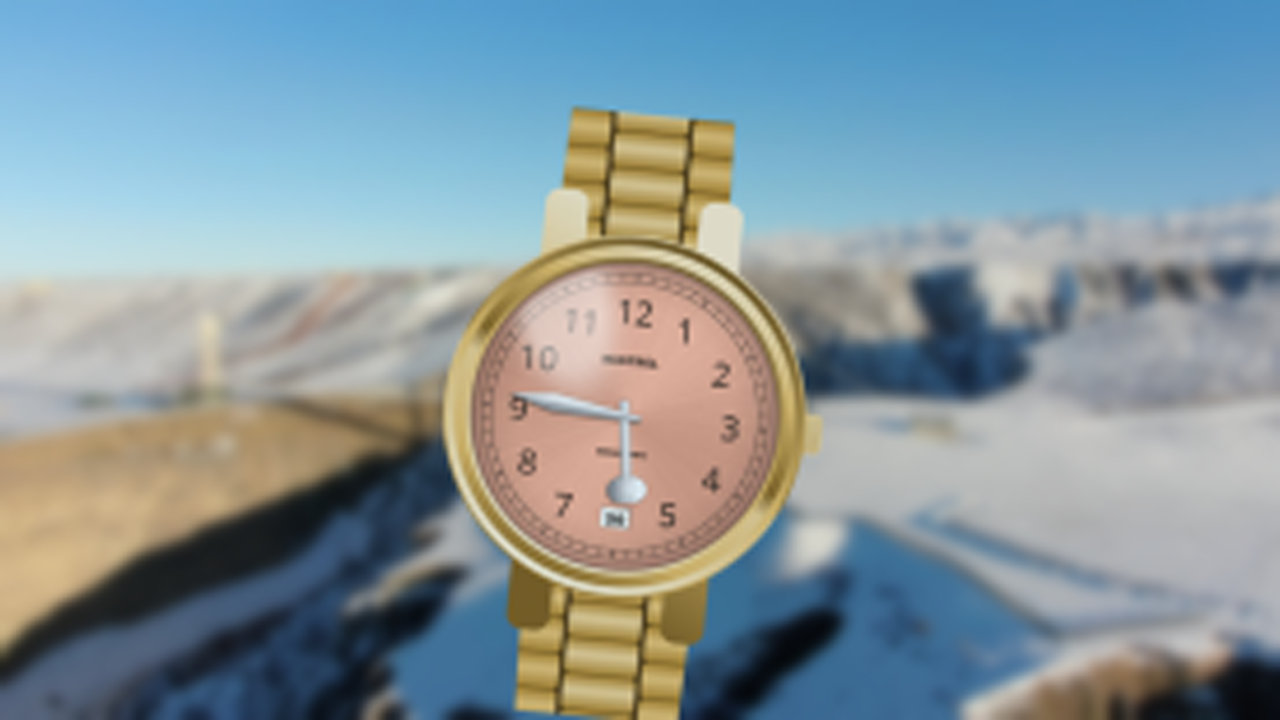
5:46
